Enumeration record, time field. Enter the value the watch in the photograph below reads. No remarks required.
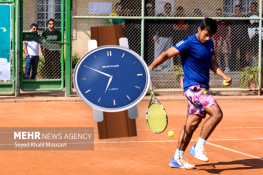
6:50
